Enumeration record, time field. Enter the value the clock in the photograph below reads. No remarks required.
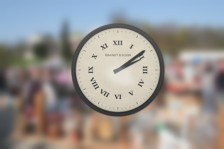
2:09
